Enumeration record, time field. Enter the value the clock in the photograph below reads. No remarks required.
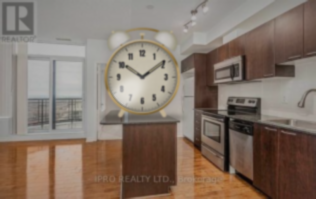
10:09
